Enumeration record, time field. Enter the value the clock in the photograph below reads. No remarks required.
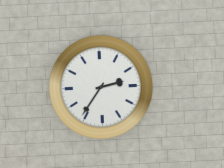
2:36
